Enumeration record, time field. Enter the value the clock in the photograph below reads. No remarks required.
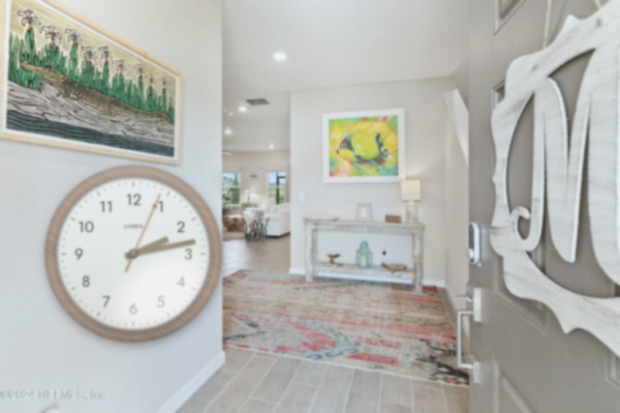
2:13:04
